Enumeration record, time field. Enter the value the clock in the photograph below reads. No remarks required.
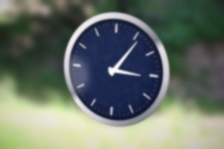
3:06
